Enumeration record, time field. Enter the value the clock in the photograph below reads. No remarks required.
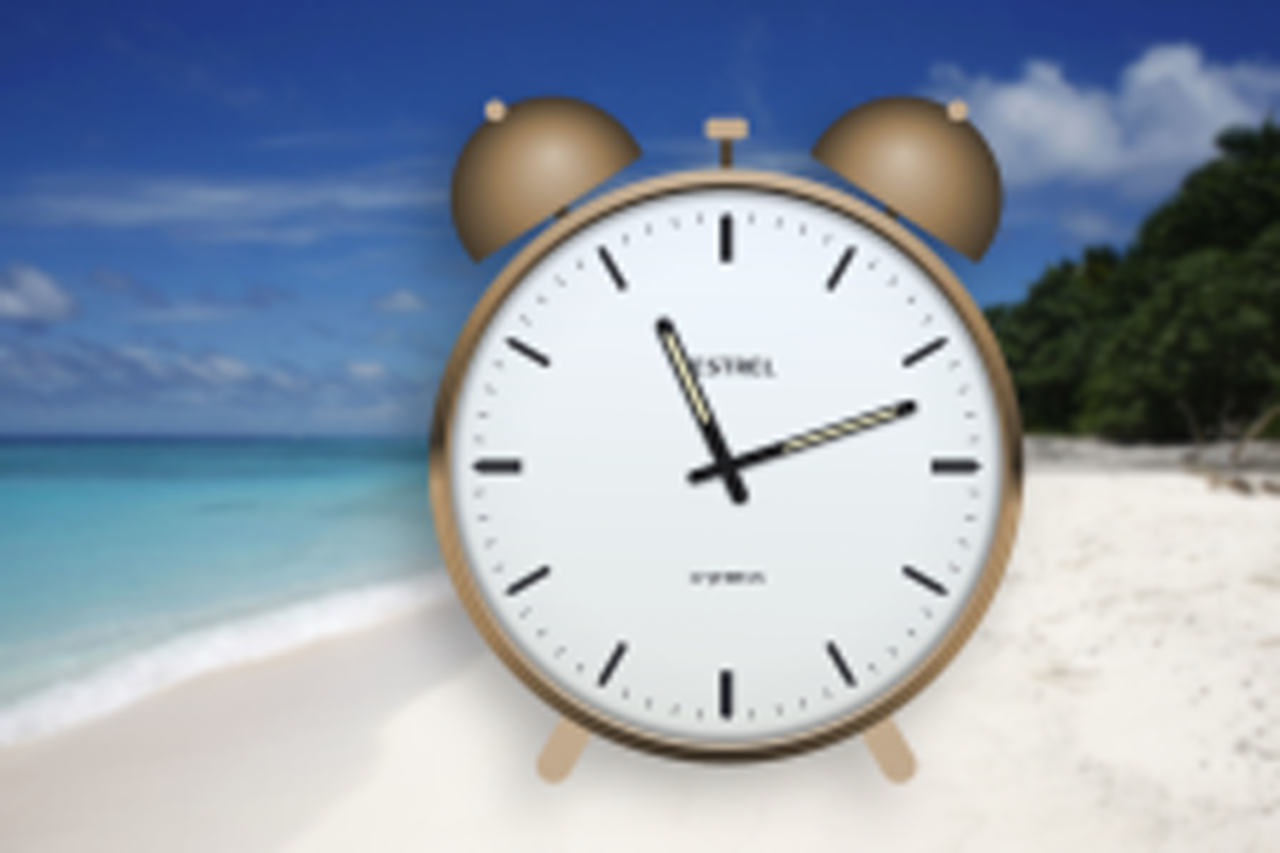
11:12
